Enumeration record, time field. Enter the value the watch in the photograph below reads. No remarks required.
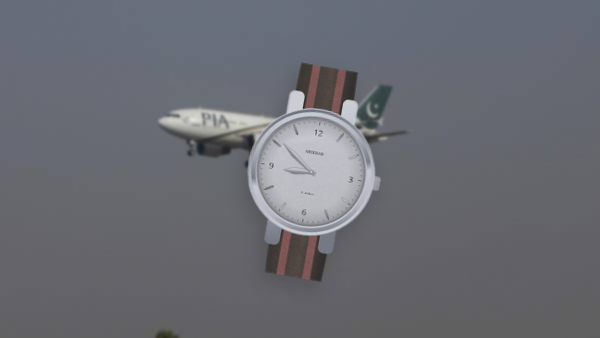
8:51
